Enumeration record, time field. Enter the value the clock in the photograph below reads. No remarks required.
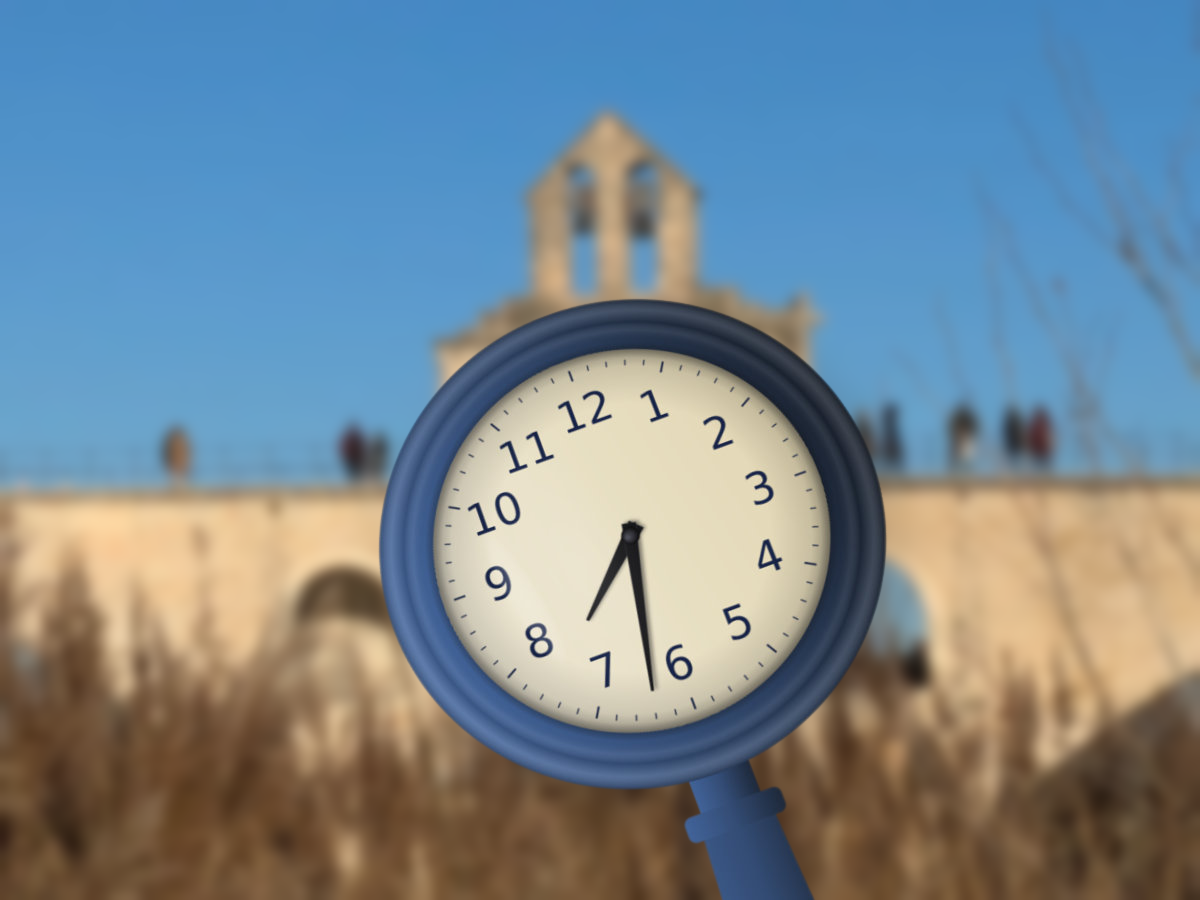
7:32
